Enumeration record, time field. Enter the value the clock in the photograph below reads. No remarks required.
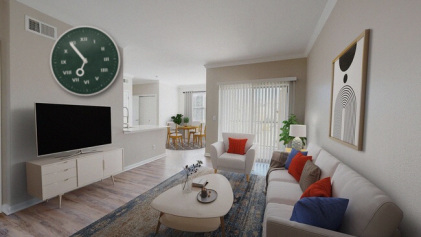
6:54
